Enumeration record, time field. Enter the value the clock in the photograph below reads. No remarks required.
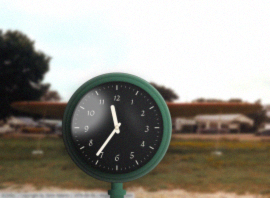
11:36
